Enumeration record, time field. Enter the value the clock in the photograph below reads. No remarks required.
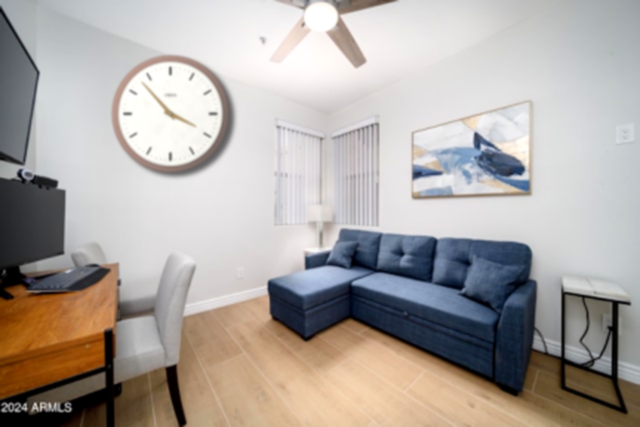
3:53
